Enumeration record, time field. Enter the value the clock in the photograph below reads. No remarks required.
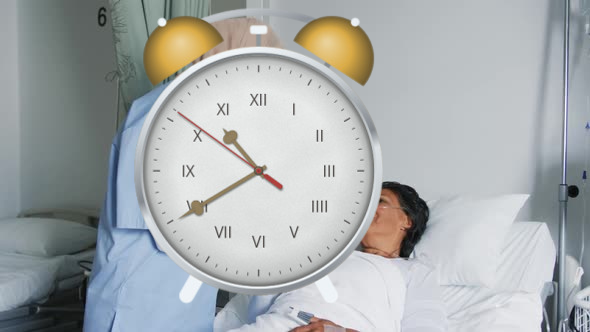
10:39:51
